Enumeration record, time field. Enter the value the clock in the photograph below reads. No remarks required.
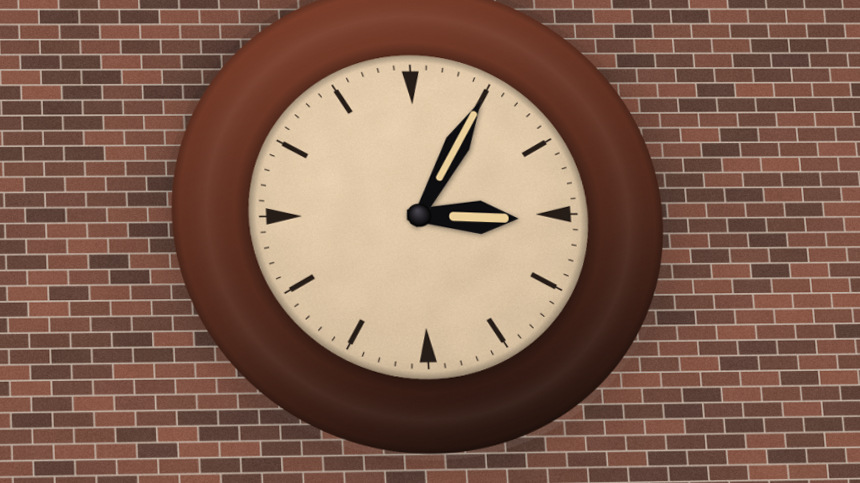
3:05
